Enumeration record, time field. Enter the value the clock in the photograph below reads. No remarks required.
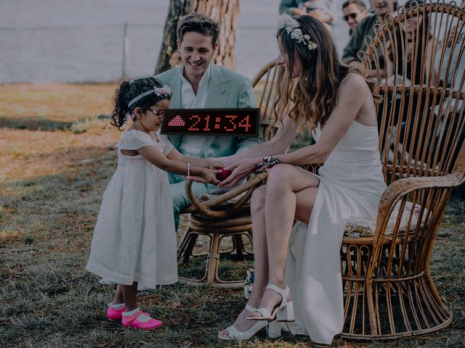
21:34
